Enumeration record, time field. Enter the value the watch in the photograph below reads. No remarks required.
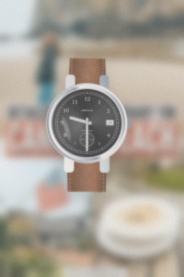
9:30
